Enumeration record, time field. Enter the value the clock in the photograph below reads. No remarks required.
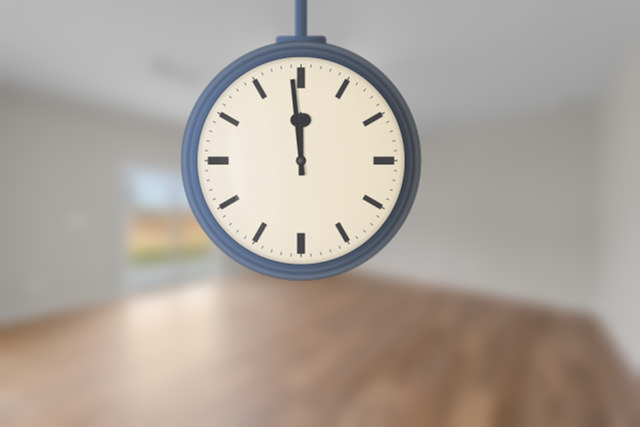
11:59
